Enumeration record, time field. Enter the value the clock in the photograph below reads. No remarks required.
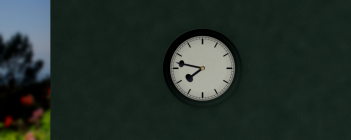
7:47
